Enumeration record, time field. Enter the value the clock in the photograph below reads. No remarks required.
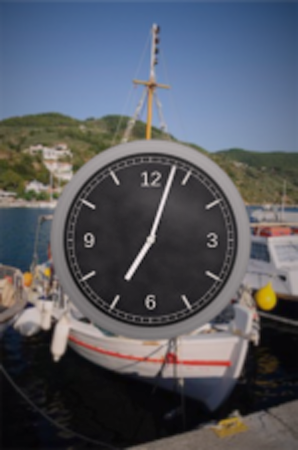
7:03
